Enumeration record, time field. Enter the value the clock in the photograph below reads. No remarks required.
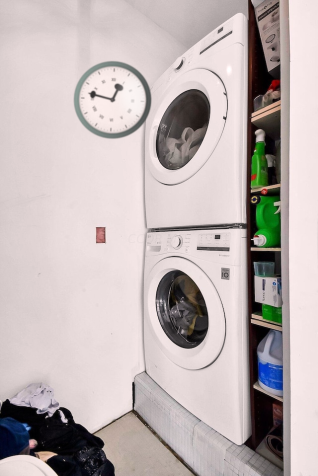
12:47
